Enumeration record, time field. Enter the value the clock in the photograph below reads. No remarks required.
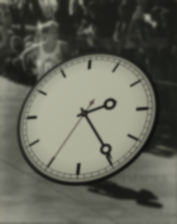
2:24:35
